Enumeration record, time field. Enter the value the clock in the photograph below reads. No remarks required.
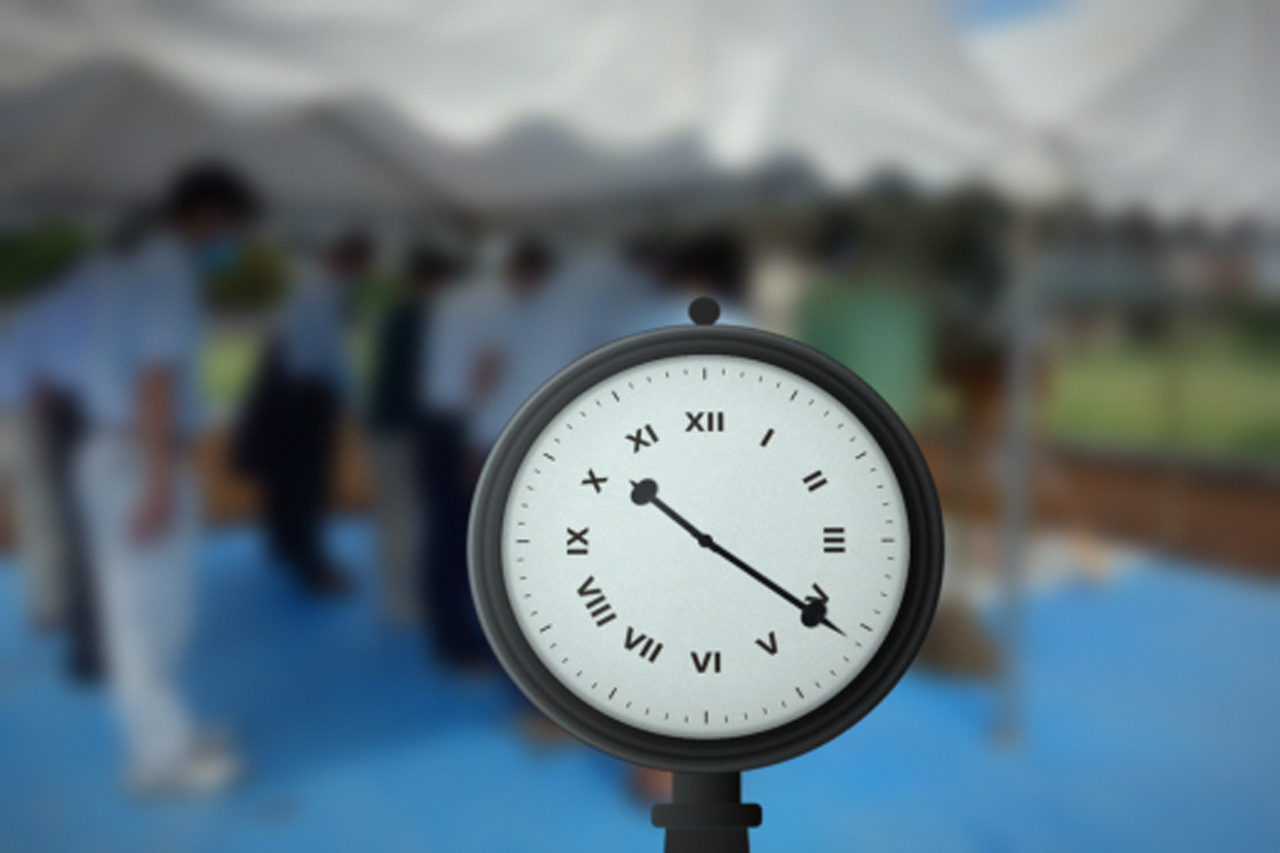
10:21
